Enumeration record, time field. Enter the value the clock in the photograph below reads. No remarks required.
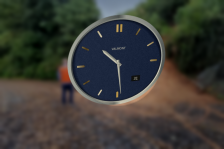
10:29
